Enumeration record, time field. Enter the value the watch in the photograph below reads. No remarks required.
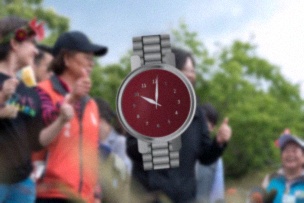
10:01
